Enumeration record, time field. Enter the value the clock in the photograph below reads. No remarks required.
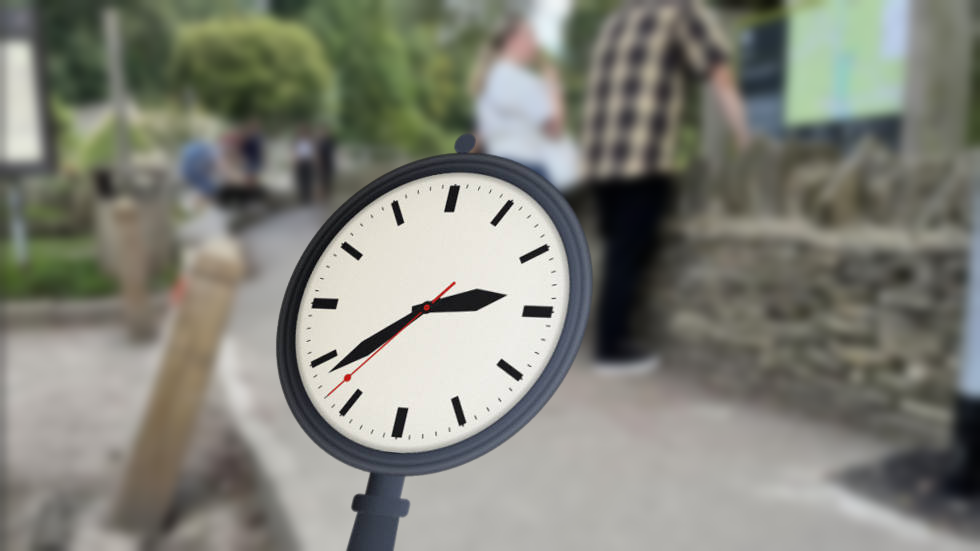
2:38:37
